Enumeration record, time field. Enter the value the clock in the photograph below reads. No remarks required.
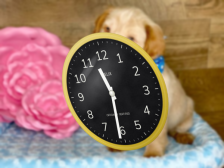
11:31
